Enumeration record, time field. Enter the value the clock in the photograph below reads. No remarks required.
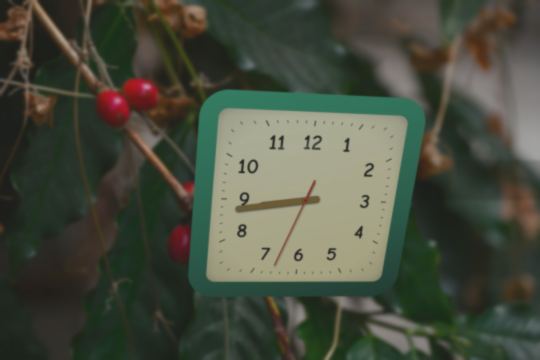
8:43:33
